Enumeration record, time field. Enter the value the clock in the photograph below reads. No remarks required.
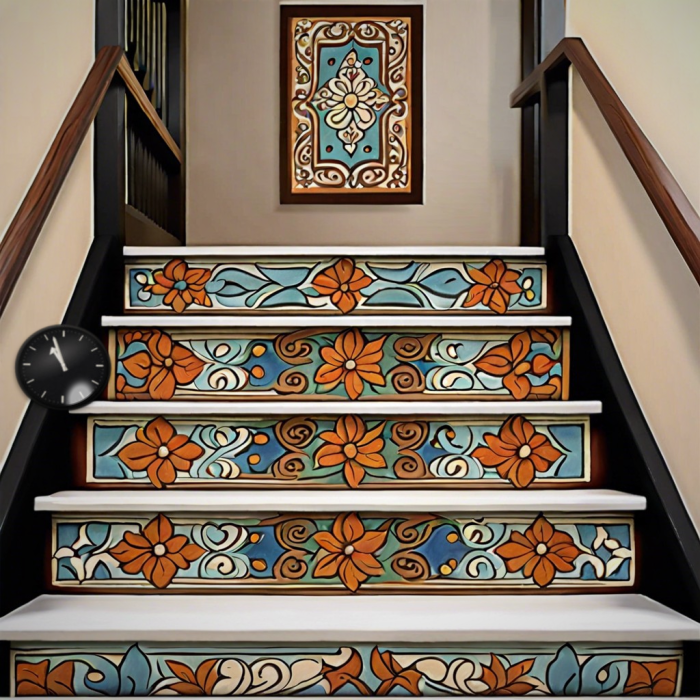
10:57
